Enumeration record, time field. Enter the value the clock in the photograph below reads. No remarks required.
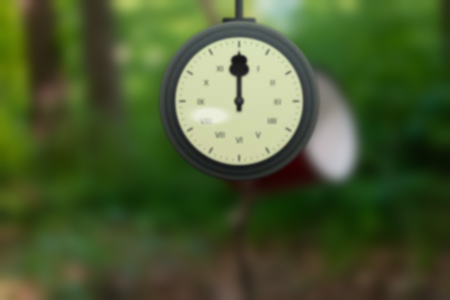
12:00
